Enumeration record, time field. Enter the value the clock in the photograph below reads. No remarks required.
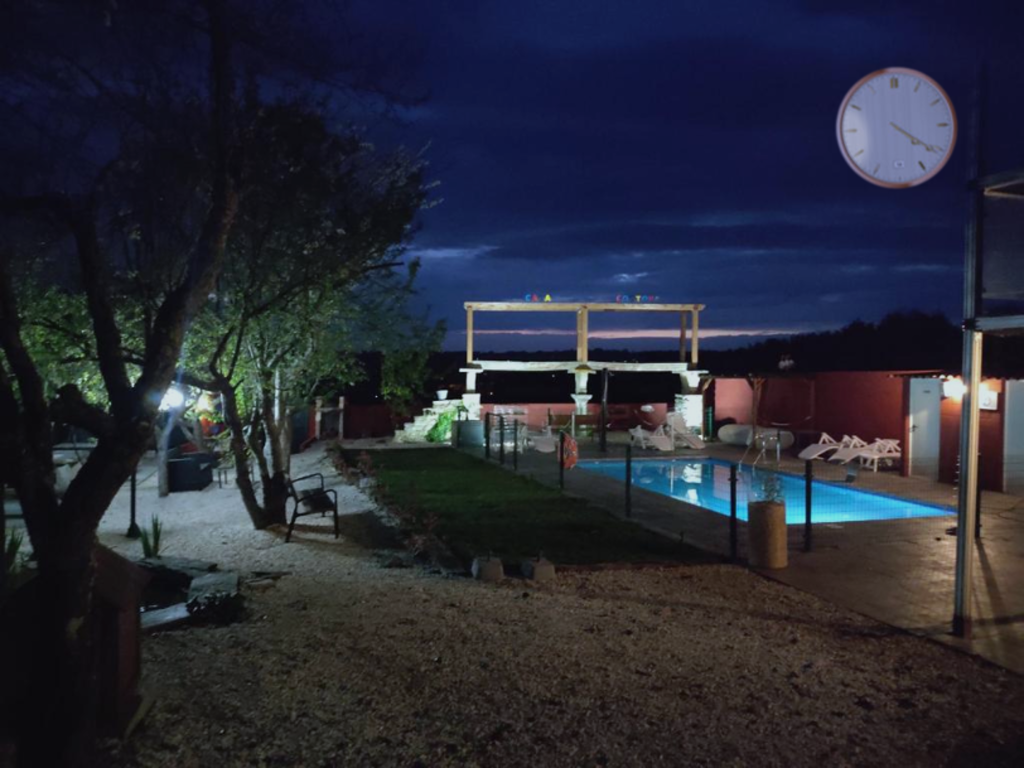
4:21
